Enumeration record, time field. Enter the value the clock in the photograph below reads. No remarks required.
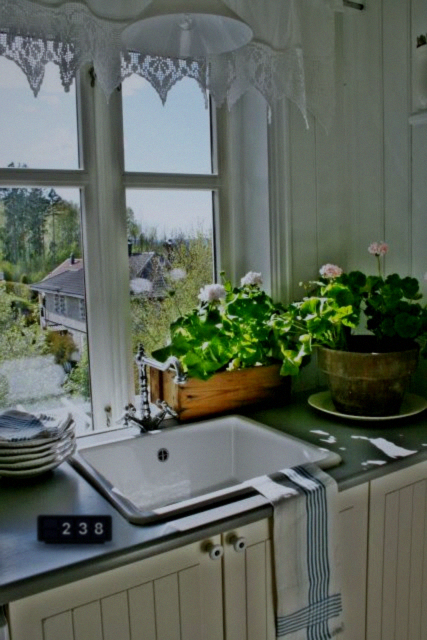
2:38
